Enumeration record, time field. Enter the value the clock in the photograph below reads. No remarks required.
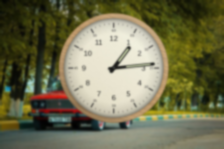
1:14
